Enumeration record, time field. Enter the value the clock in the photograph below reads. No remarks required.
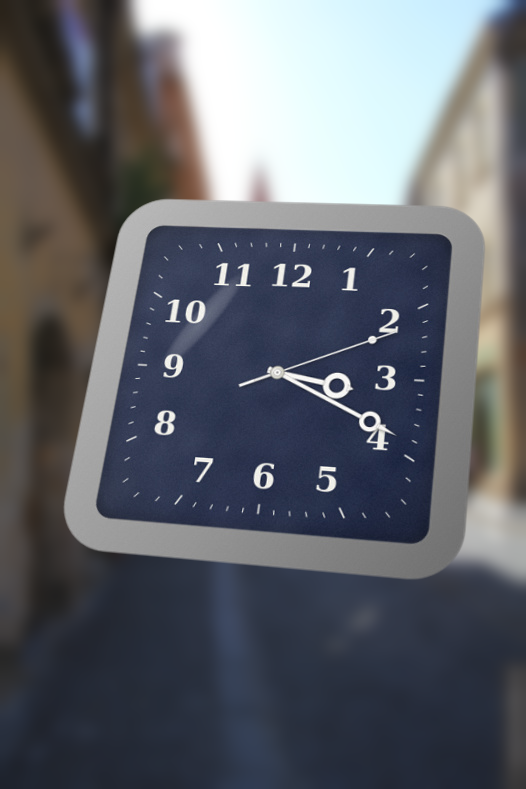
3:19:11
